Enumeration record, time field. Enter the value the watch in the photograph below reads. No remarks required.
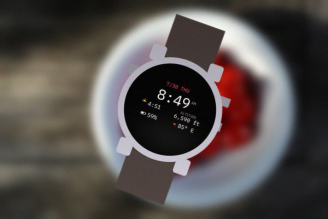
8:49
